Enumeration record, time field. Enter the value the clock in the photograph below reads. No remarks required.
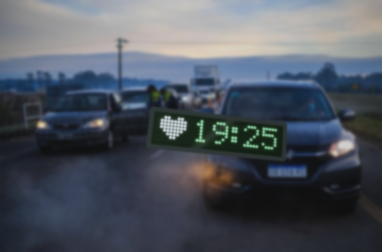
19:25
